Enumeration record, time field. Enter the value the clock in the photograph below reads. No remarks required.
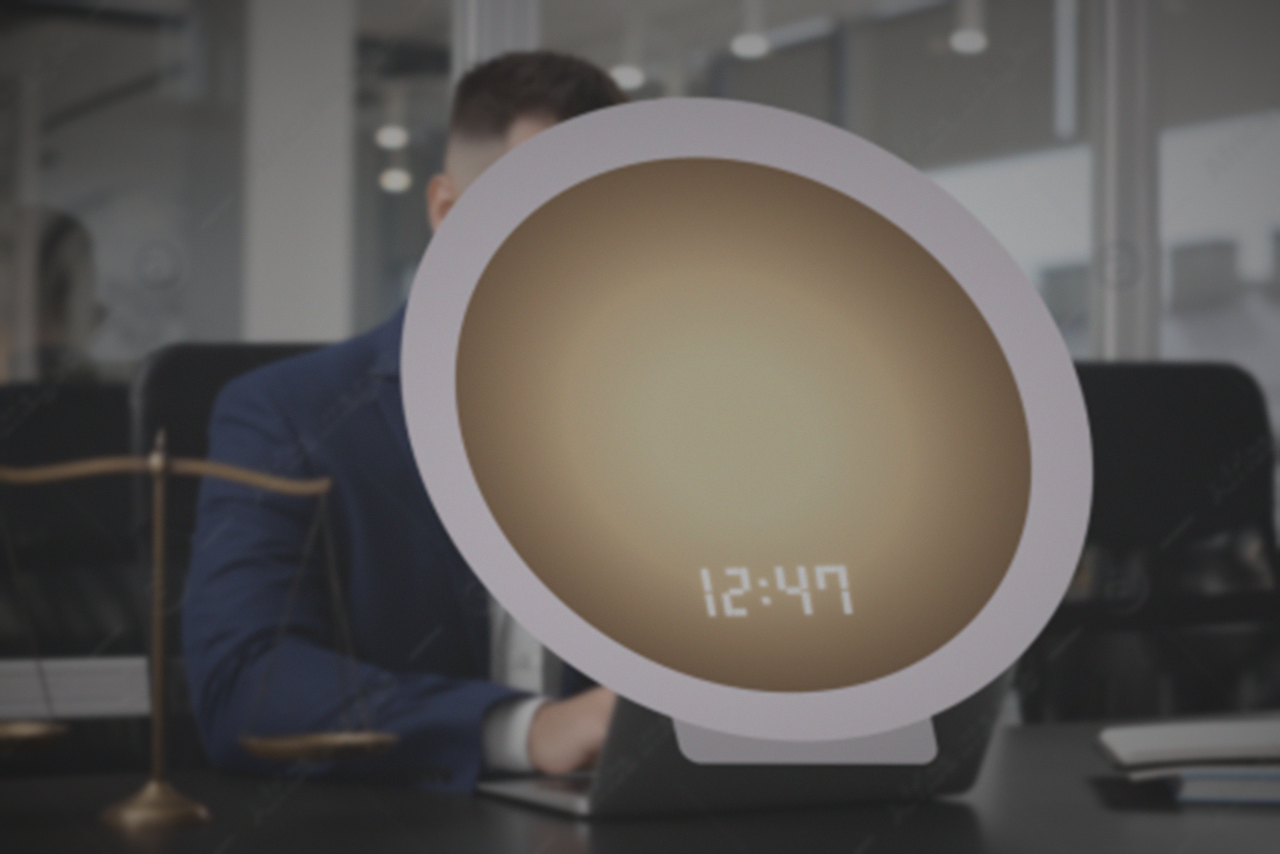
12:47
